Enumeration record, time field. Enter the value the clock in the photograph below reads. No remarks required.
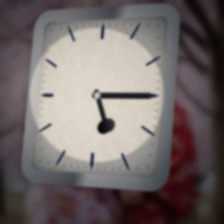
5:15
